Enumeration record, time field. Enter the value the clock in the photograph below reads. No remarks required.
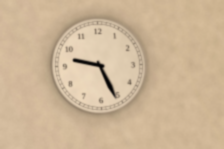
9:26
